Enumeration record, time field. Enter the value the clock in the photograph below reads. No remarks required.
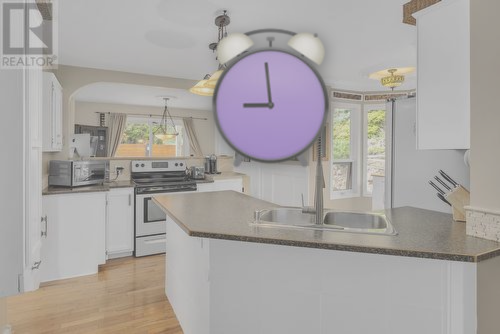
8:59
